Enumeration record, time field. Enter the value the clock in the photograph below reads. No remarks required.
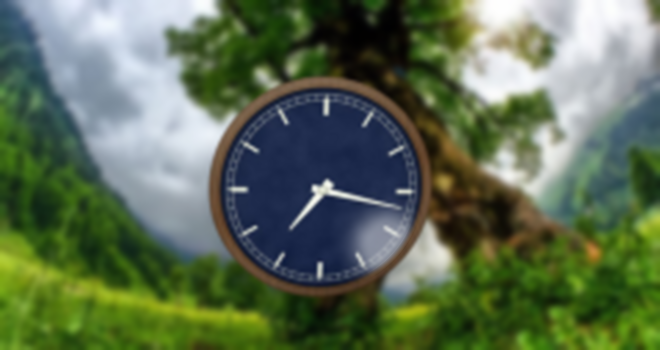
7:17
